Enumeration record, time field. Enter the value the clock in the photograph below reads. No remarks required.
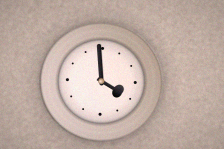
3:59
